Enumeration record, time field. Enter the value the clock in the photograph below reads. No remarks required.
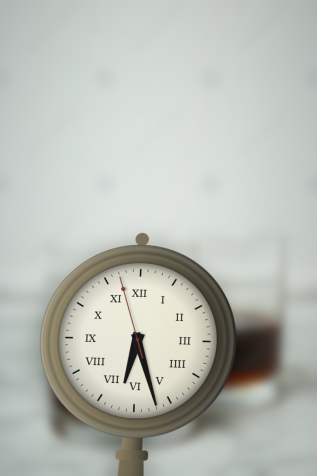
6:26:57
